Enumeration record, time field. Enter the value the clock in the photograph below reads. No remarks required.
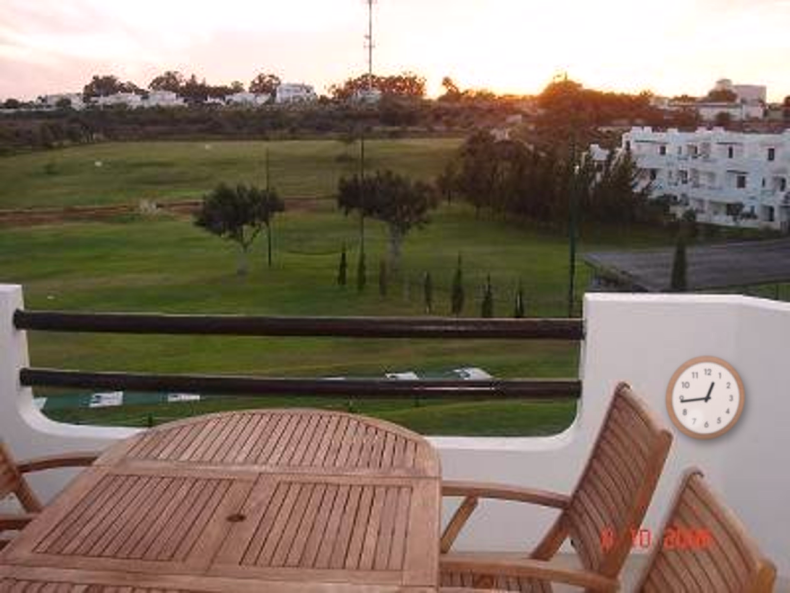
12:44
